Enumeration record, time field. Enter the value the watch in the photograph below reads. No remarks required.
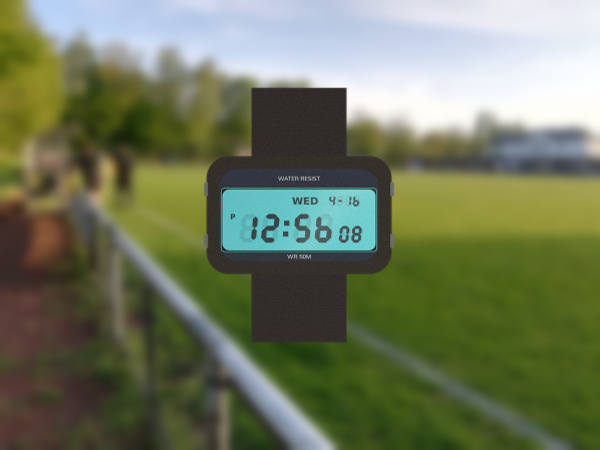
12:56:08
